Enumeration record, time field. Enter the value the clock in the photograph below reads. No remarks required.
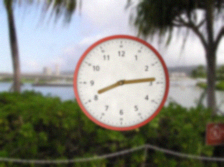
8:14
